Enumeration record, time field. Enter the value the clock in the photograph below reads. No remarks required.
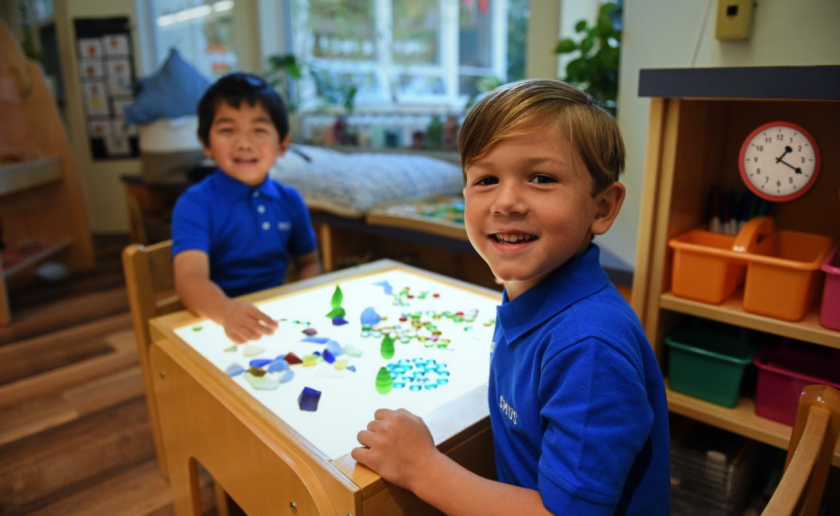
1:20
